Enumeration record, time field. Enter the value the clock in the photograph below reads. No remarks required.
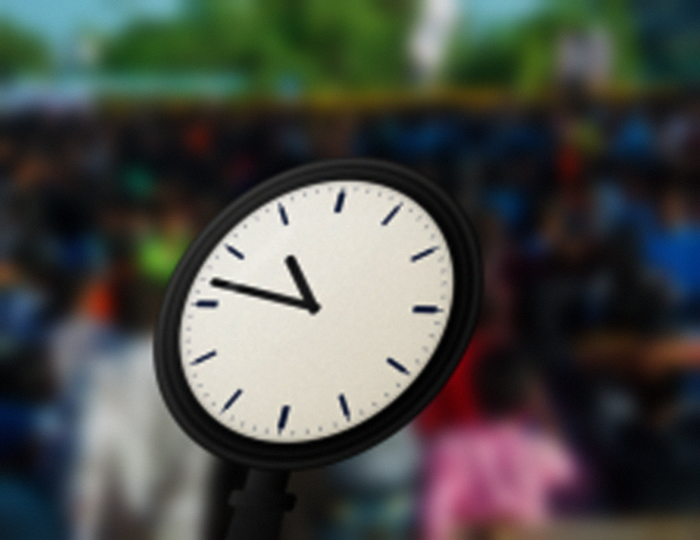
10:47
